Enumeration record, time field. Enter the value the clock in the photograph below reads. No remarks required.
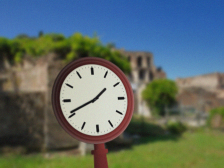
1:41
